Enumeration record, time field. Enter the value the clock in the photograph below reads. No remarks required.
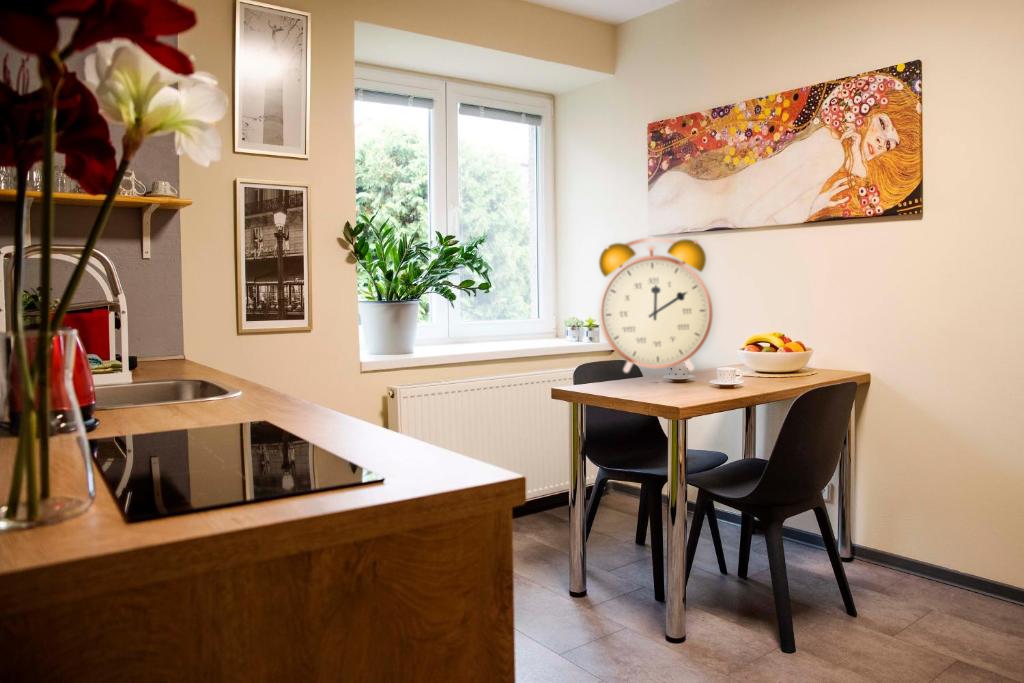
12:10
